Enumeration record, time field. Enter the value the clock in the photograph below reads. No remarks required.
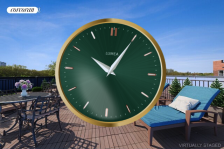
10:05
